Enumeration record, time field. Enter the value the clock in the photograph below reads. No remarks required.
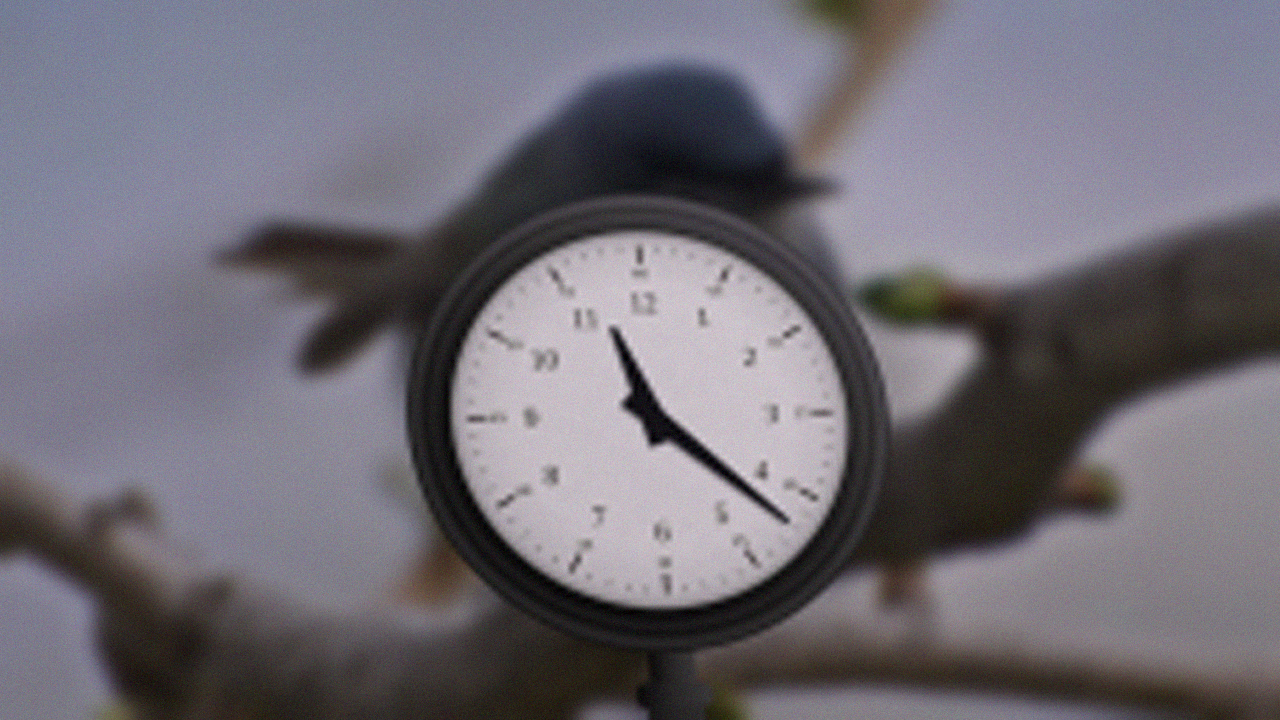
11:22
